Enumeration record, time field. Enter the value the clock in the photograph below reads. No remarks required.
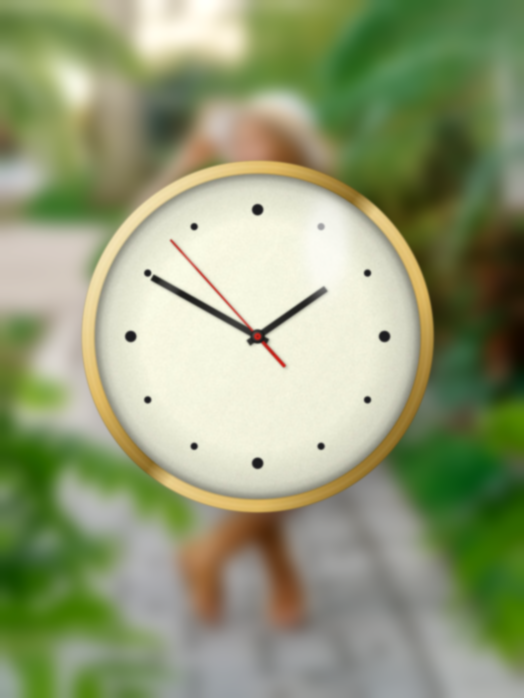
1:49:53
